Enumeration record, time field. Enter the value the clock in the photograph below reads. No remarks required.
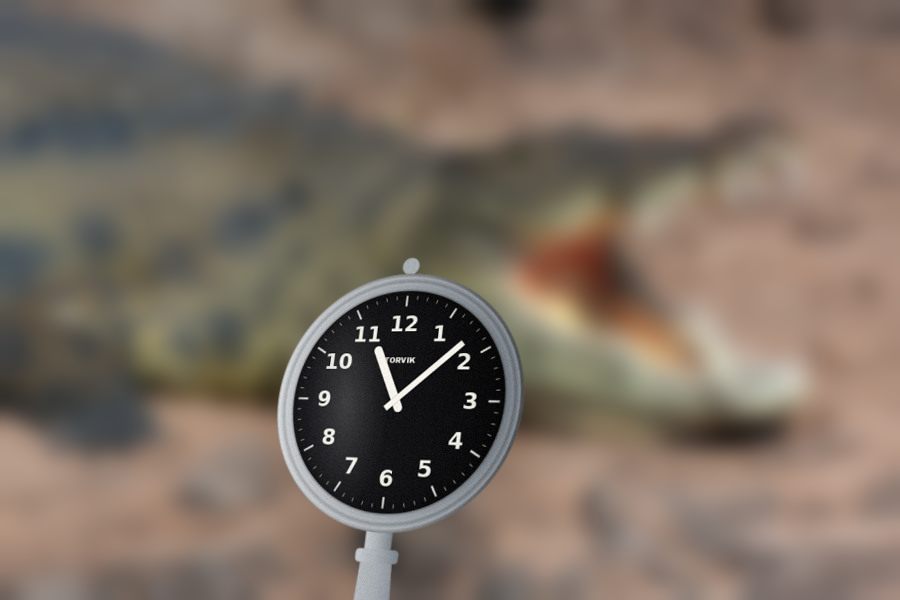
11:08
